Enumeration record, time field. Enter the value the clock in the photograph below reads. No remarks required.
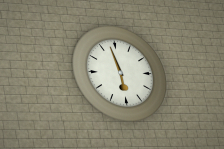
5:58
